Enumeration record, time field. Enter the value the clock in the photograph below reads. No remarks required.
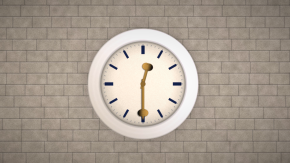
12:30
